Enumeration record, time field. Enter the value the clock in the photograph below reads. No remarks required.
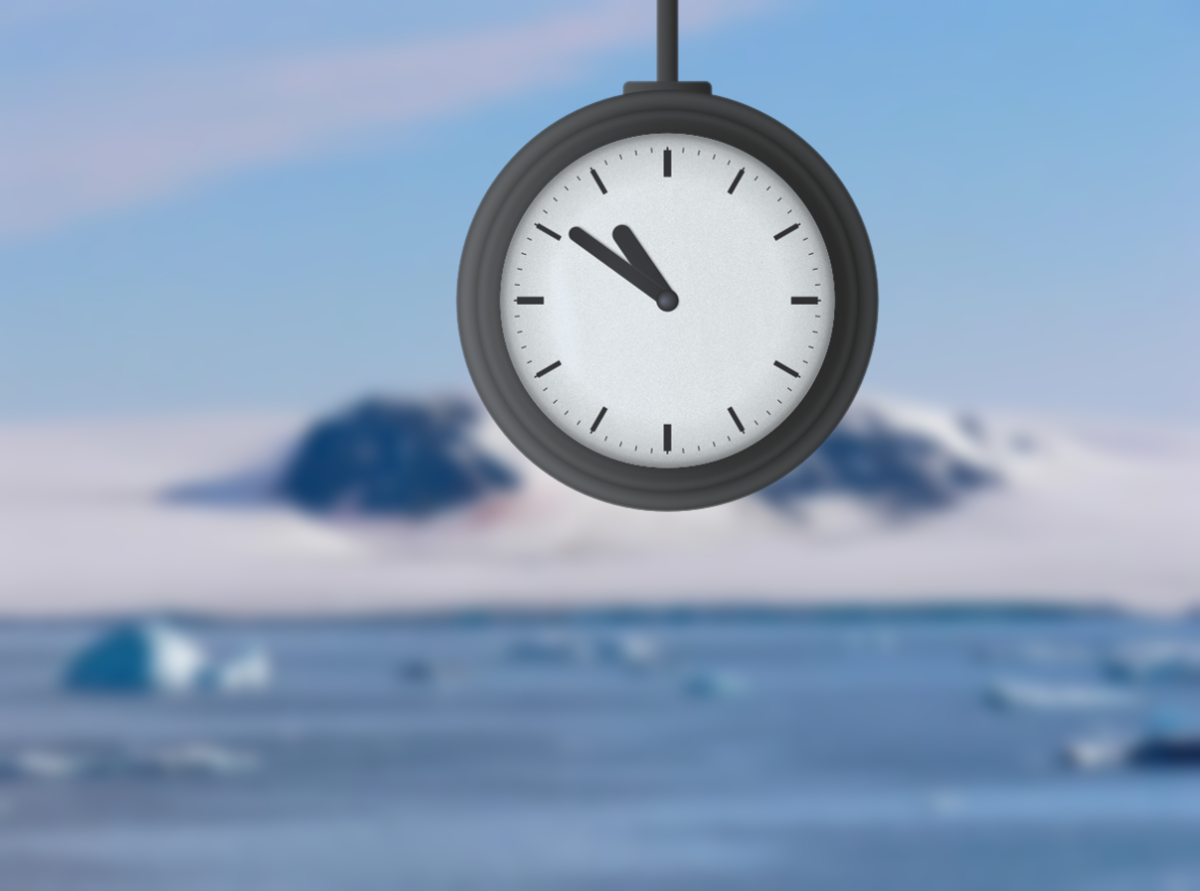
10:51
